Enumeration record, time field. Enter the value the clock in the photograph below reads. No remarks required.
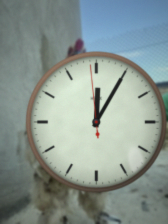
12:04:59
